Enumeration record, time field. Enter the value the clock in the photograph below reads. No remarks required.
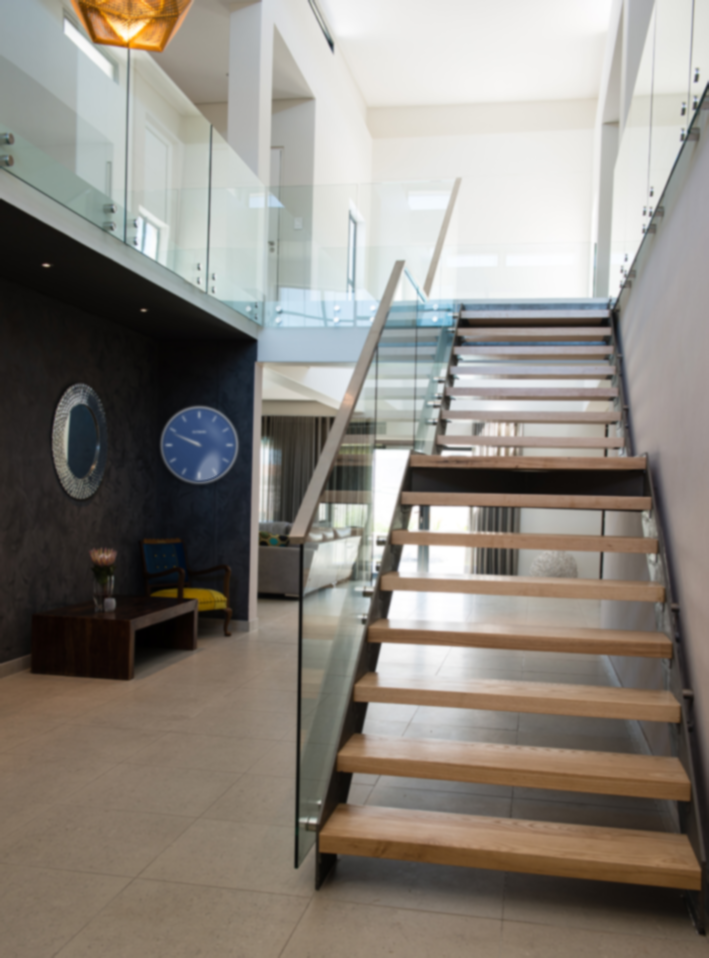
9:49
